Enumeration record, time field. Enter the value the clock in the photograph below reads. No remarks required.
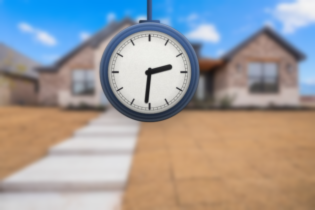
2:31
